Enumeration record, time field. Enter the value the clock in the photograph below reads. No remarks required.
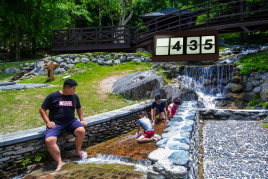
4:35
